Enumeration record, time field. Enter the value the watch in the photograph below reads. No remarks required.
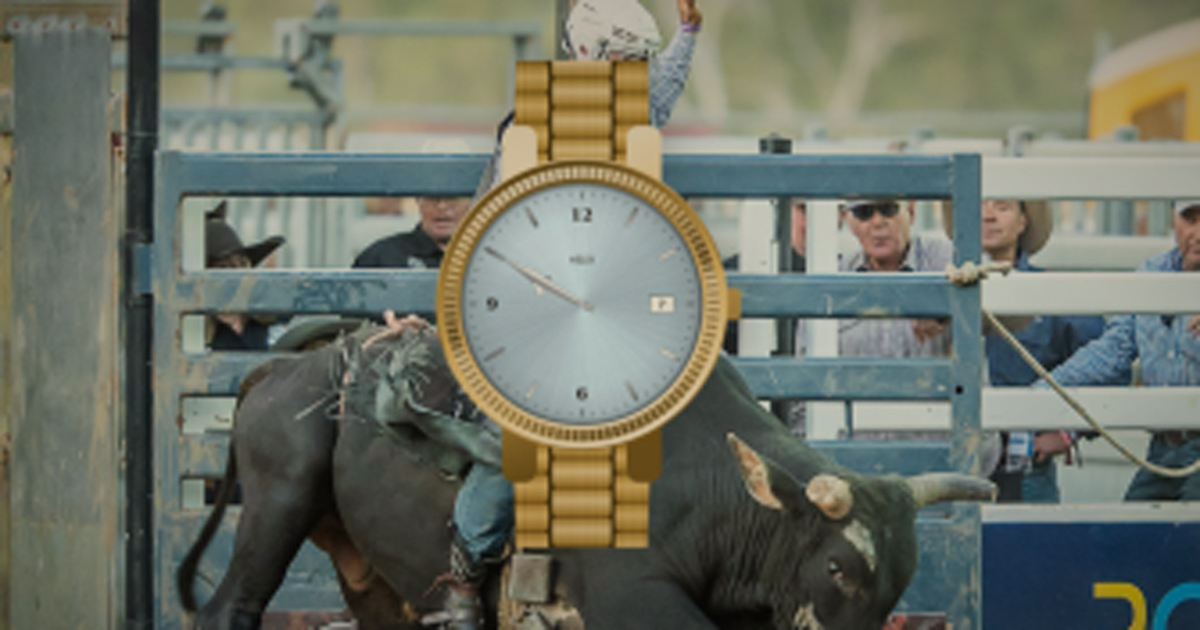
9:50
